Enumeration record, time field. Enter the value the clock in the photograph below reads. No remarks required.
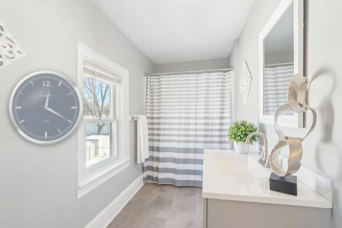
12:20
